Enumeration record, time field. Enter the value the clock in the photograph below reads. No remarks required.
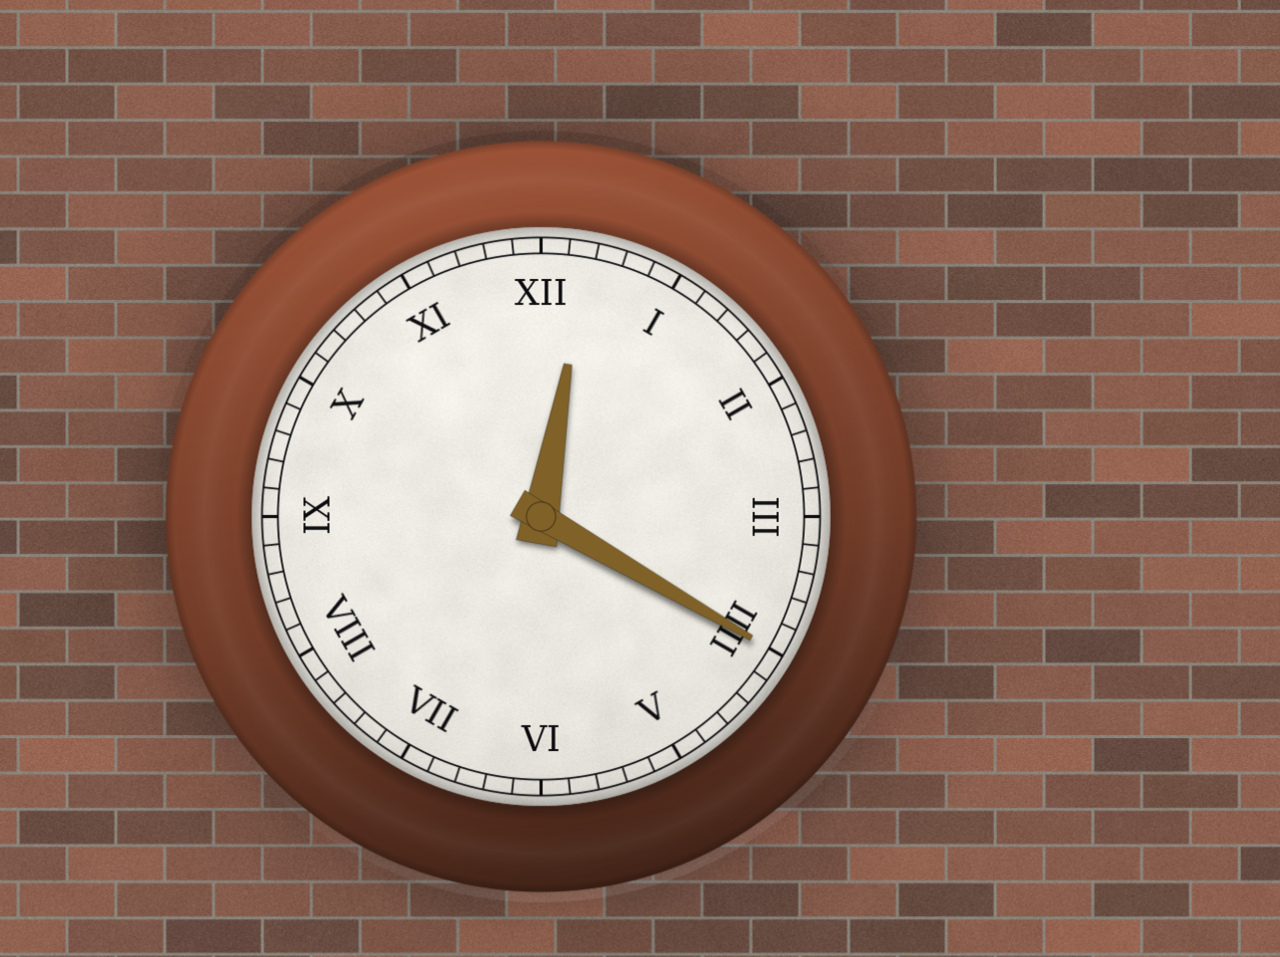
12:20
